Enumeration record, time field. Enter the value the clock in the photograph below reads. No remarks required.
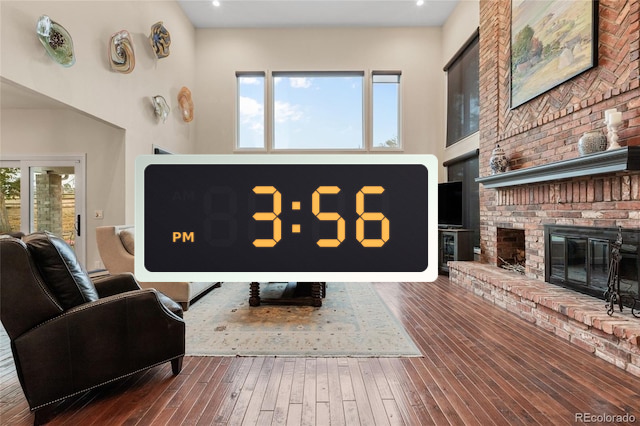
3:56
